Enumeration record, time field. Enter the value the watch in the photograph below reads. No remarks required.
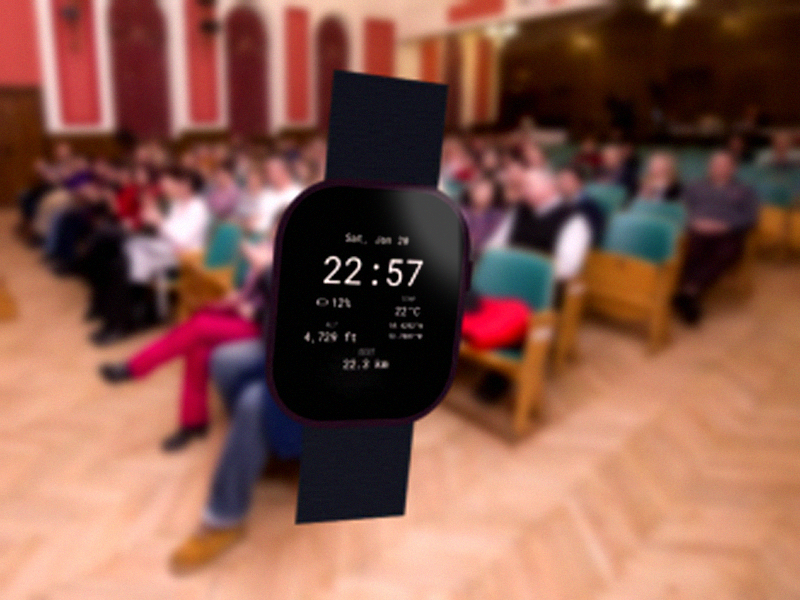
22:57
